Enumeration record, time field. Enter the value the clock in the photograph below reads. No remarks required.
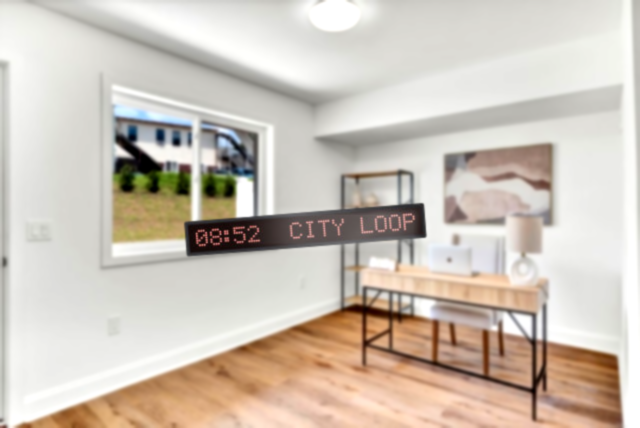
8:52
